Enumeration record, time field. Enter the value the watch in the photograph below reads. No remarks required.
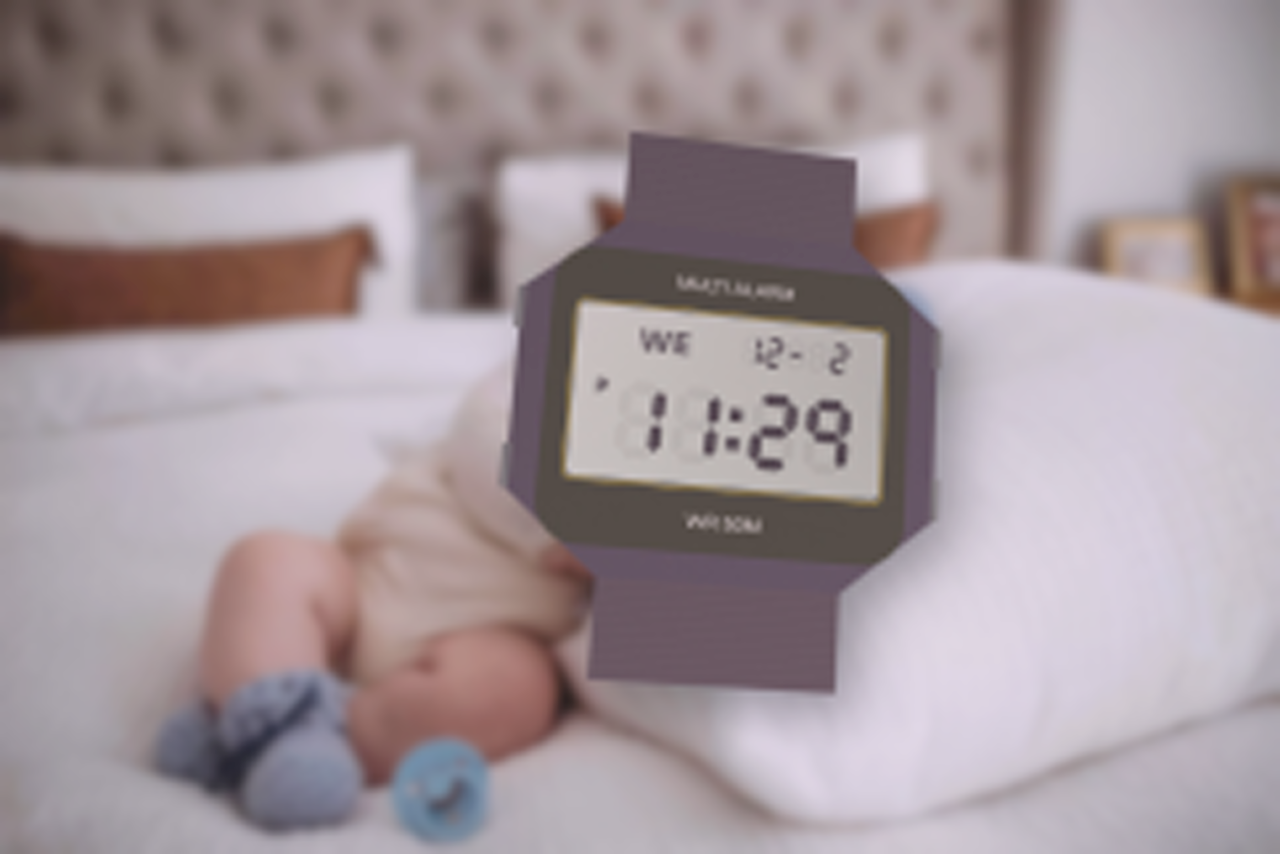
11:29
